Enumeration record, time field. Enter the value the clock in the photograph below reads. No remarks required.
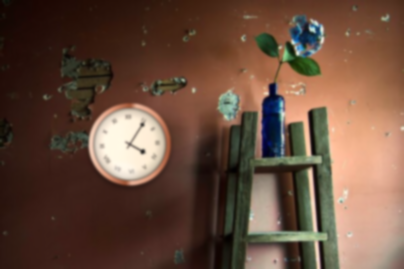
4:06
